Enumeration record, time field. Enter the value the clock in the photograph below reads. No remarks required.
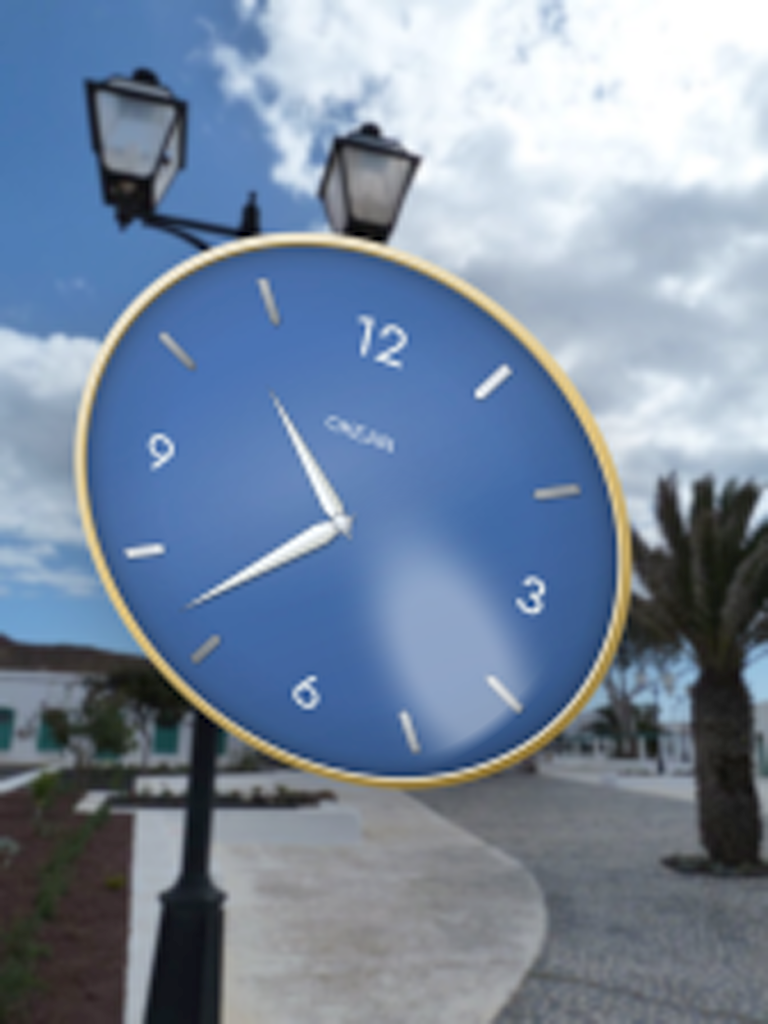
10:37
